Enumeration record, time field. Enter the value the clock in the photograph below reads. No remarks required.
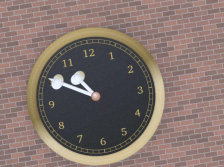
10:50
